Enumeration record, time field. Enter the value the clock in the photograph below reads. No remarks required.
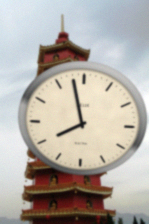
7:58
